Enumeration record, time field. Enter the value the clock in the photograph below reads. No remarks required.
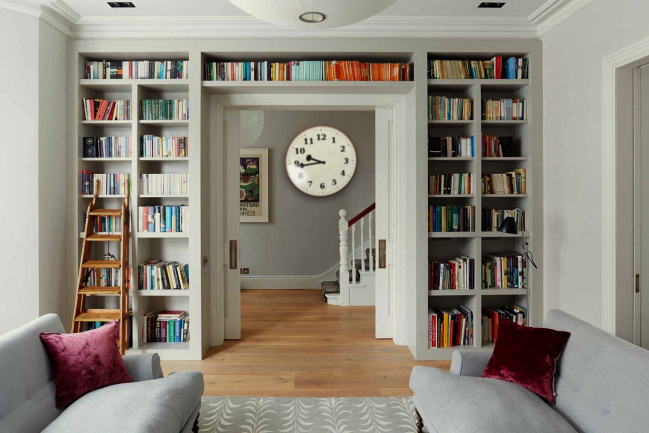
9:44
